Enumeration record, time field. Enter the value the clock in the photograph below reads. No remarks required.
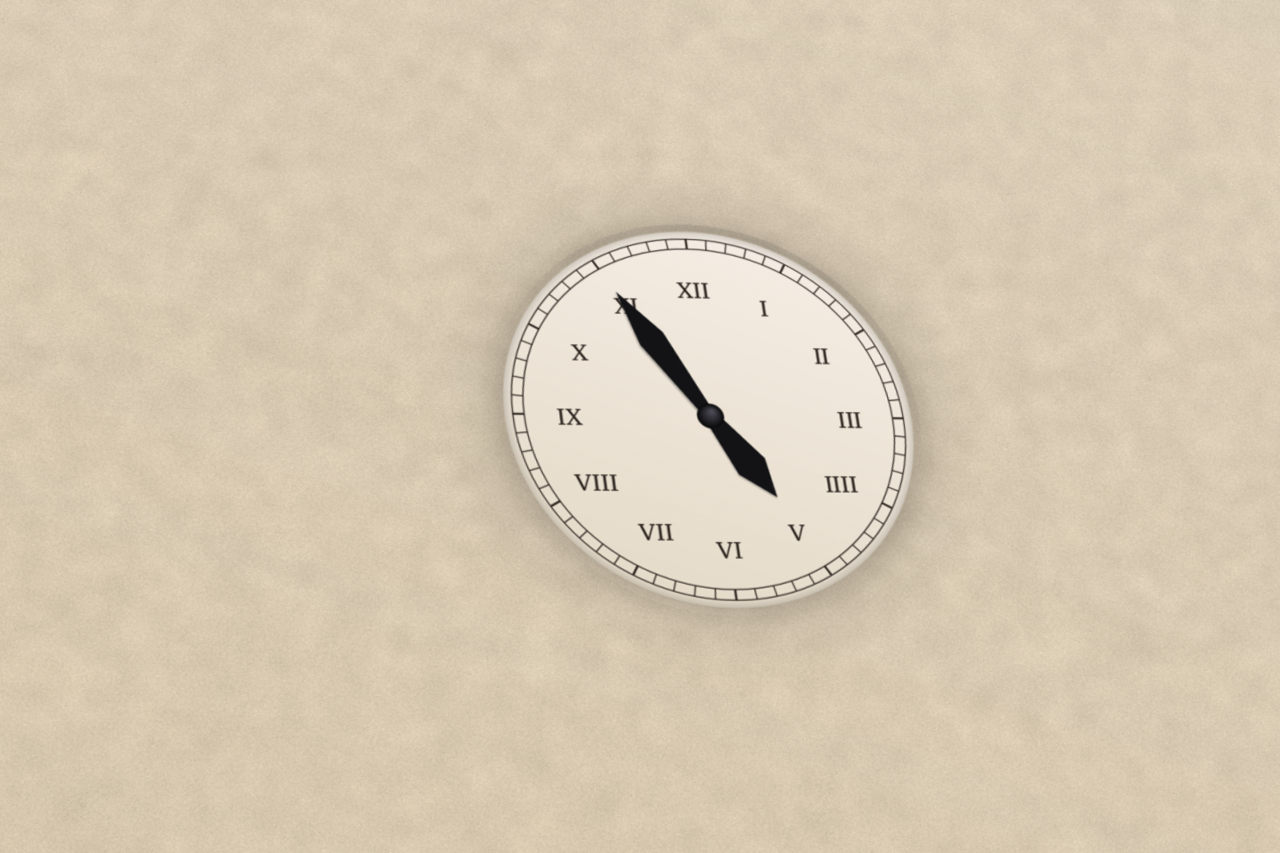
4:55
